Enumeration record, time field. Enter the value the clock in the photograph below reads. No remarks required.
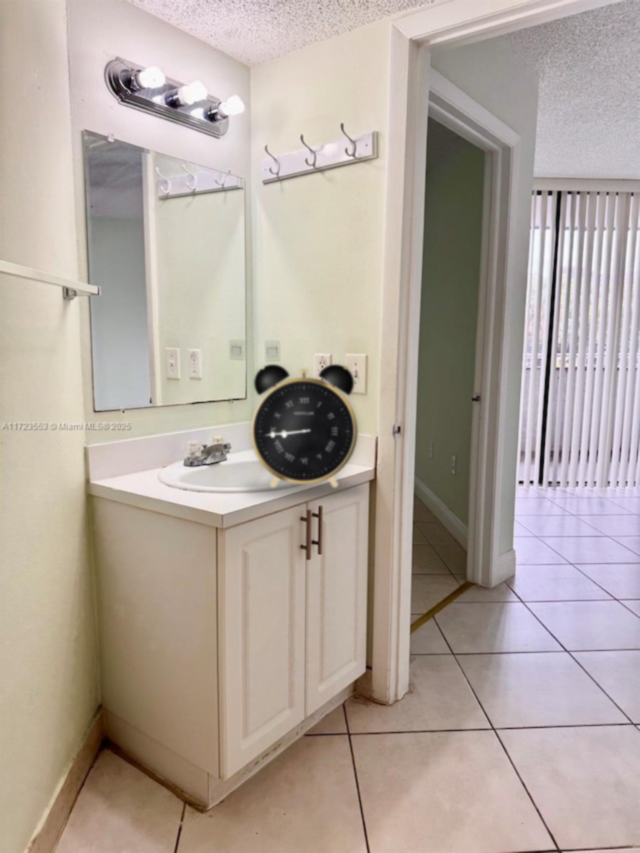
8:44
